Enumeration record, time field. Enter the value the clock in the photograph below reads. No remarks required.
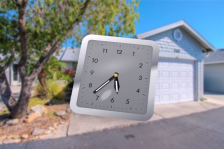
5:37
